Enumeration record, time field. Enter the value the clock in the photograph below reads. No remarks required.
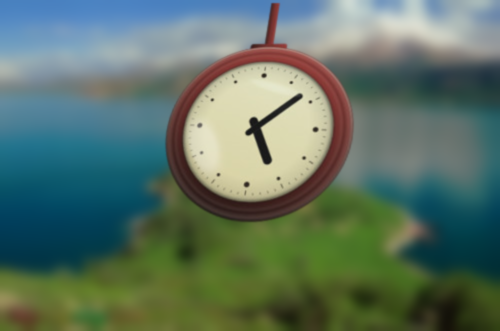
5:08
